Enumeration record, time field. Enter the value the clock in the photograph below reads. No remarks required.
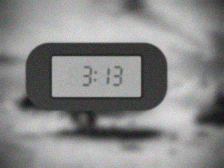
3:13
